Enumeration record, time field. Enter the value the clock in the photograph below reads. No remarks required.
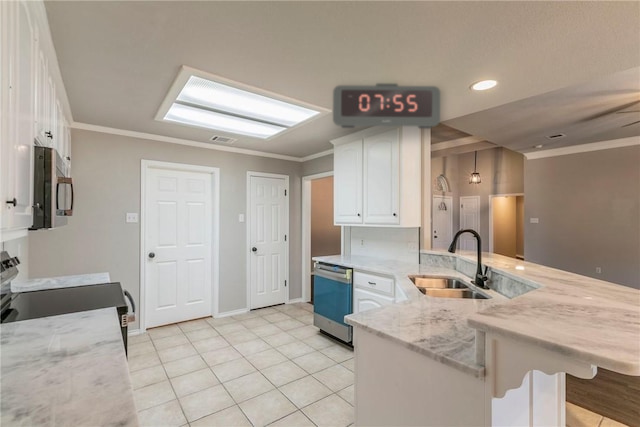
7:55
